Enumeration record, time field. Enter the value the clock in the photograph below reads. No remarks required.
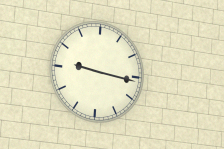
9:16
